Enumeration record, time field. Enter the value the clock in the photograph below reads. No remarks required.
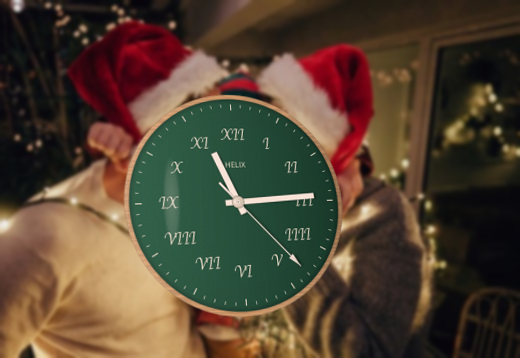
11:14:23
